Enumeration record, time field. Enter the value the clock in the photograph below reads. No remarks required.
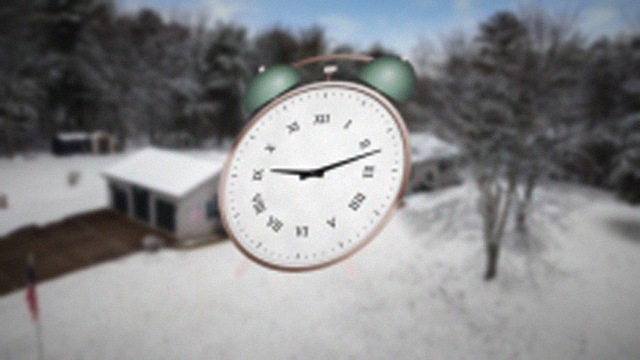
9:12
